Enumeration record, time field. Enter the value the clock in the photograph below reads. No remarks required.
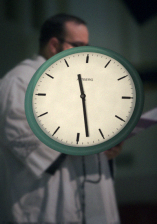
11:28
